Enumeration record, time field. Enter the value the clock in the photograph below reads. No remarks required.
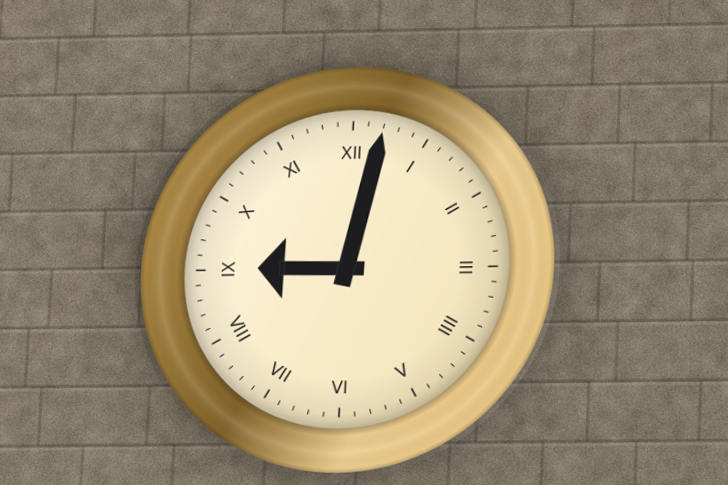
9:02
